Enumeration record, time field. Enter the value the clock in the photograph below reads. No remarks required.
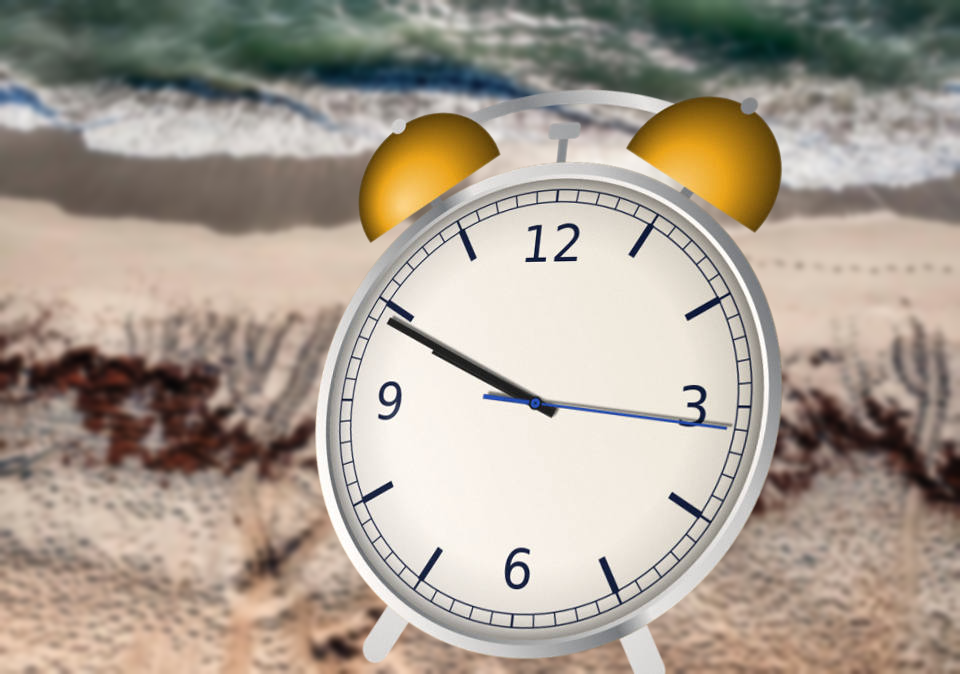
9:49:16
